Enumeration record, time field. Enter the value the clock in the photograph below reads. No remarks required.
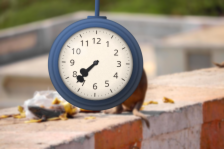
7:37
